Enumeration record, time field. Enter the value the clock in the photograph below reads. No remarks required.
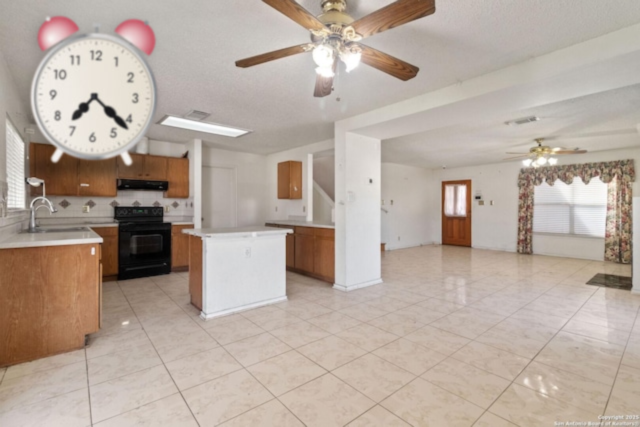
7:22
